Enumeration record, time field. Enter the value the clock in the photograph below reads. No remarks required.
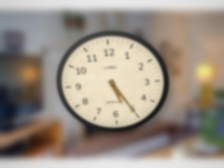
5:25
